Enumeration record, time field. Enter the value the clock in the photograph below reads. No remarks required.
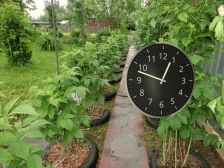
12:48
